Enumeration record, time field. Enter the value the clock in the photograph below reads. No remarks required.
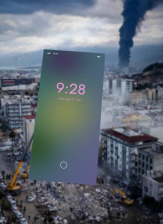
9:28
